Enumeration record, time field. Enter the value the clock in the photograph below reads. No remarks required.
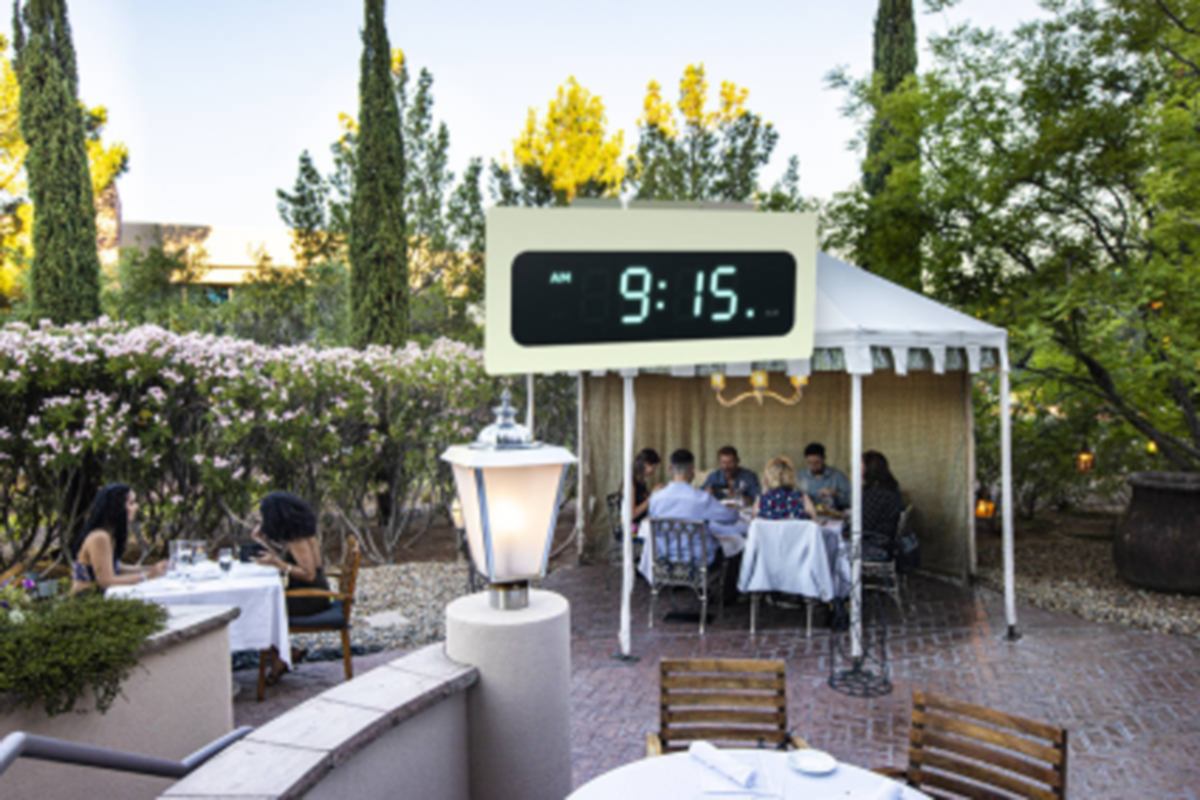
9:15
